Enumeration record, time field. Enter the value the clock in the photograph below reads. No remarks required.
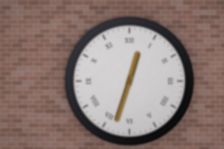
12:33
